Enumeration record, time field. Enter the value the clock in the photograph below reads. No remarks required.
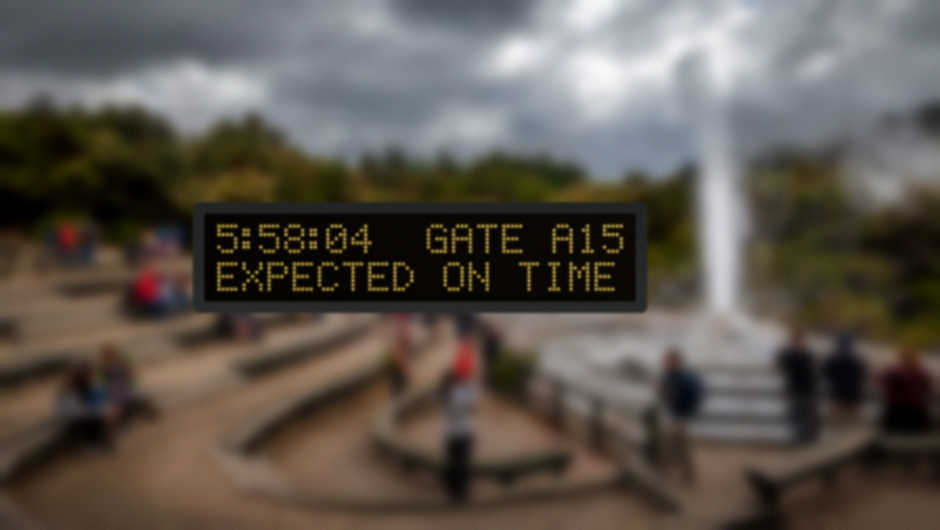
5:58:04
